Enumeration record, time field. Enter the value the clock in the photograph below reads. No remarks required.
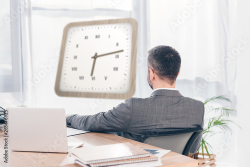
6:13
